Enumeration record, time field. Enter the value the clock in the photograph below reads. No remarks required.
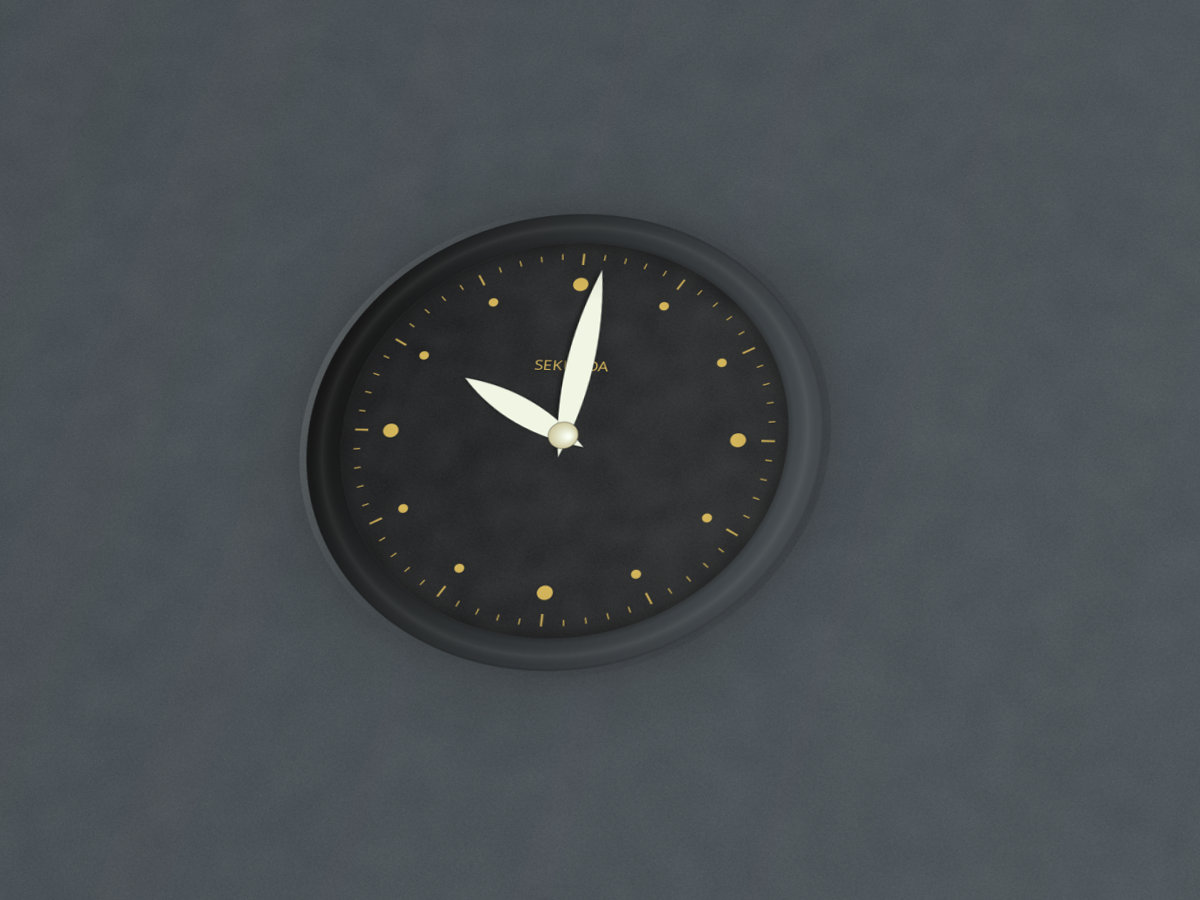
10:01
